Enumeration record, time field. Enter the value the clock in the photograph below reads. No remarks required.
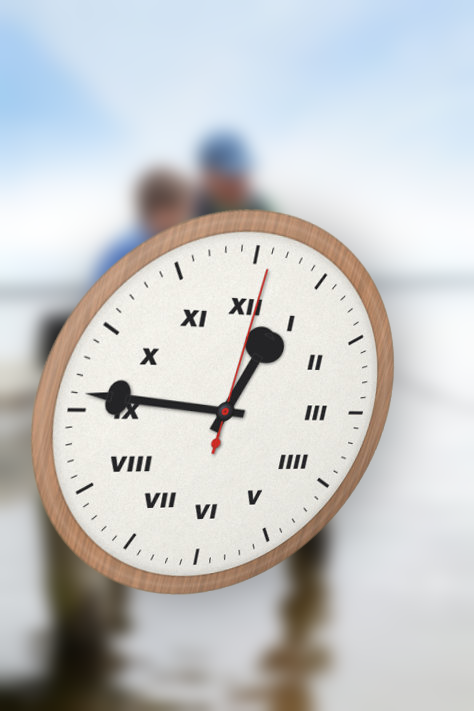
12:46:01
